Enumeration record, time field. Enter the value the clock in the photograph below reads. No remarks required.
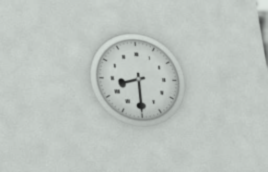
8:30
